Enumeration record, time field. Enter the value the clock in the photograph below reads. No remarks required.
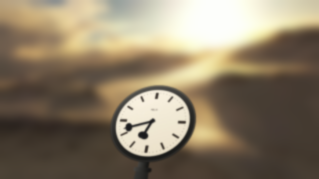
6:42
